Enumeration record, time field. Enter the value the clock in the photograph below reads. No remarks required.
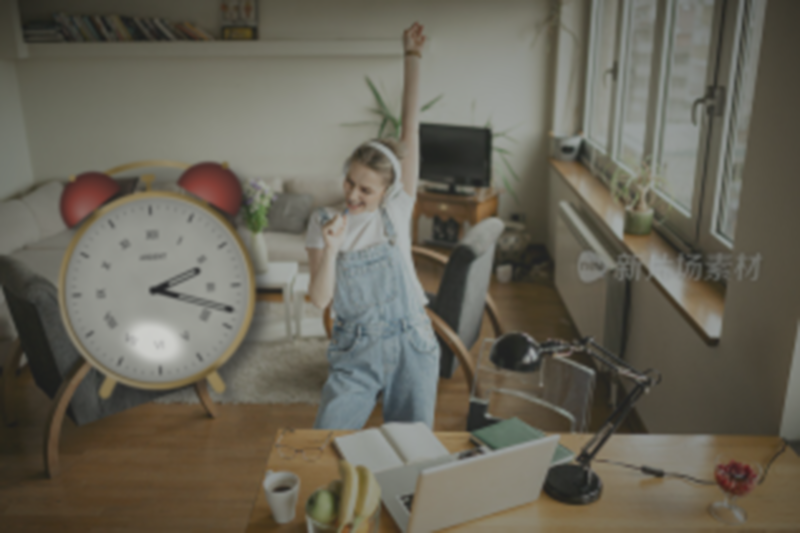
2:18
